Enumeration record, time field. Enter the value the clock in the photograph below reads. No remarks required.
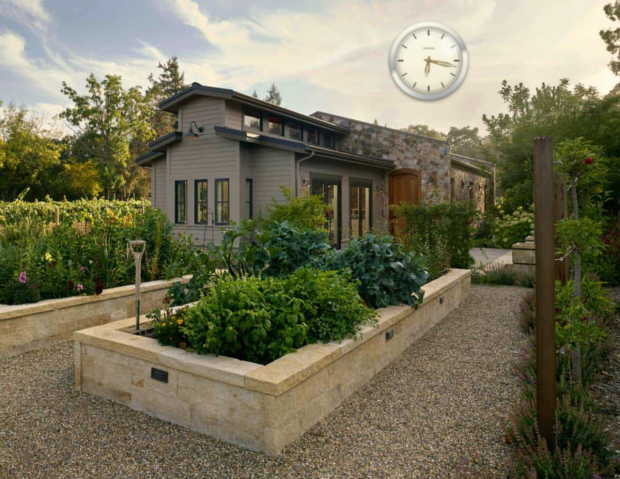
6:17
